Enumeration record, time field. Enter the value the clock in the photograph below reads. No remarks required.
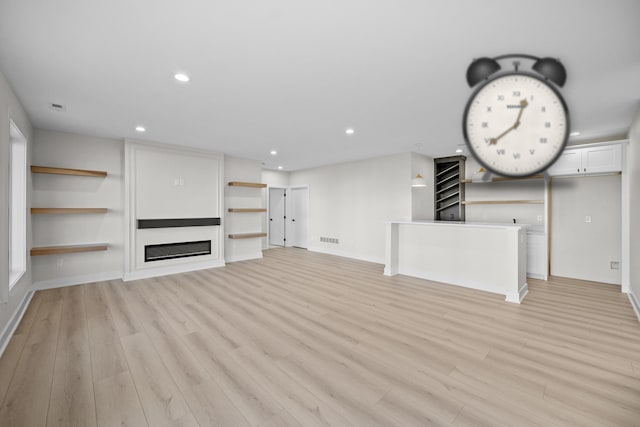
12:39
